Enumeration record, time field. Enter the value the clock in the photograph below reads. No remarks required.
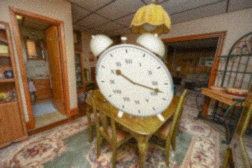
10:18
